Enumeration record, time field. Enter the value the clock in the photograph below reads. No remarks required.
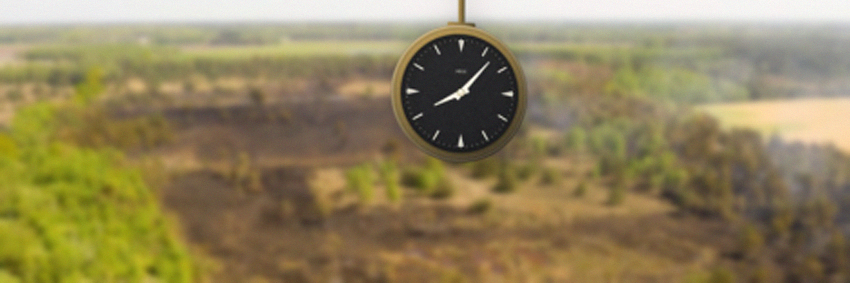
8:07
